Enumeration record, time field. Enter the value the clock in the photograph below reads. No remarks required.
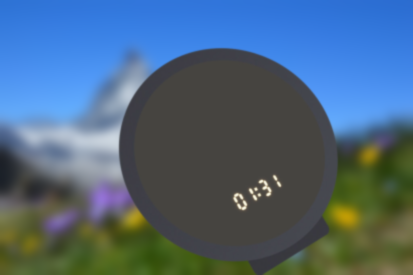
1:31
